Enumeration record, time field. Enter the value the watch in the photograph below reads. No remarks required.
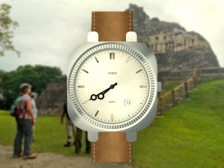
7:40
